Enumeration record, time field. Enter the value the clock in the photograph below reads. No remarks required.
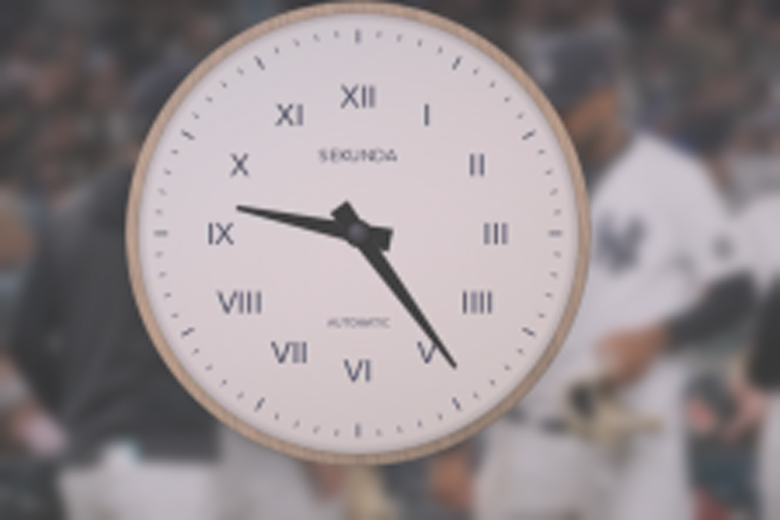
9:24
